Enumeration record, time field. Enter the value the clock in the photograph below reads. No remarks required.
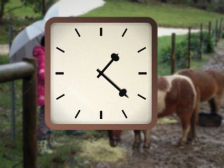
1:22
